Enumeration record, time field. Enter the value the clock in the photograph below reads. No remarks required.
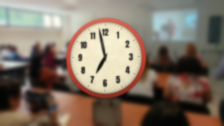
6:58
